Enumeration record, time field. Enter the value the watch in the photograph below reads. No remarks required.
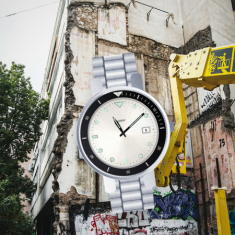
11:09
